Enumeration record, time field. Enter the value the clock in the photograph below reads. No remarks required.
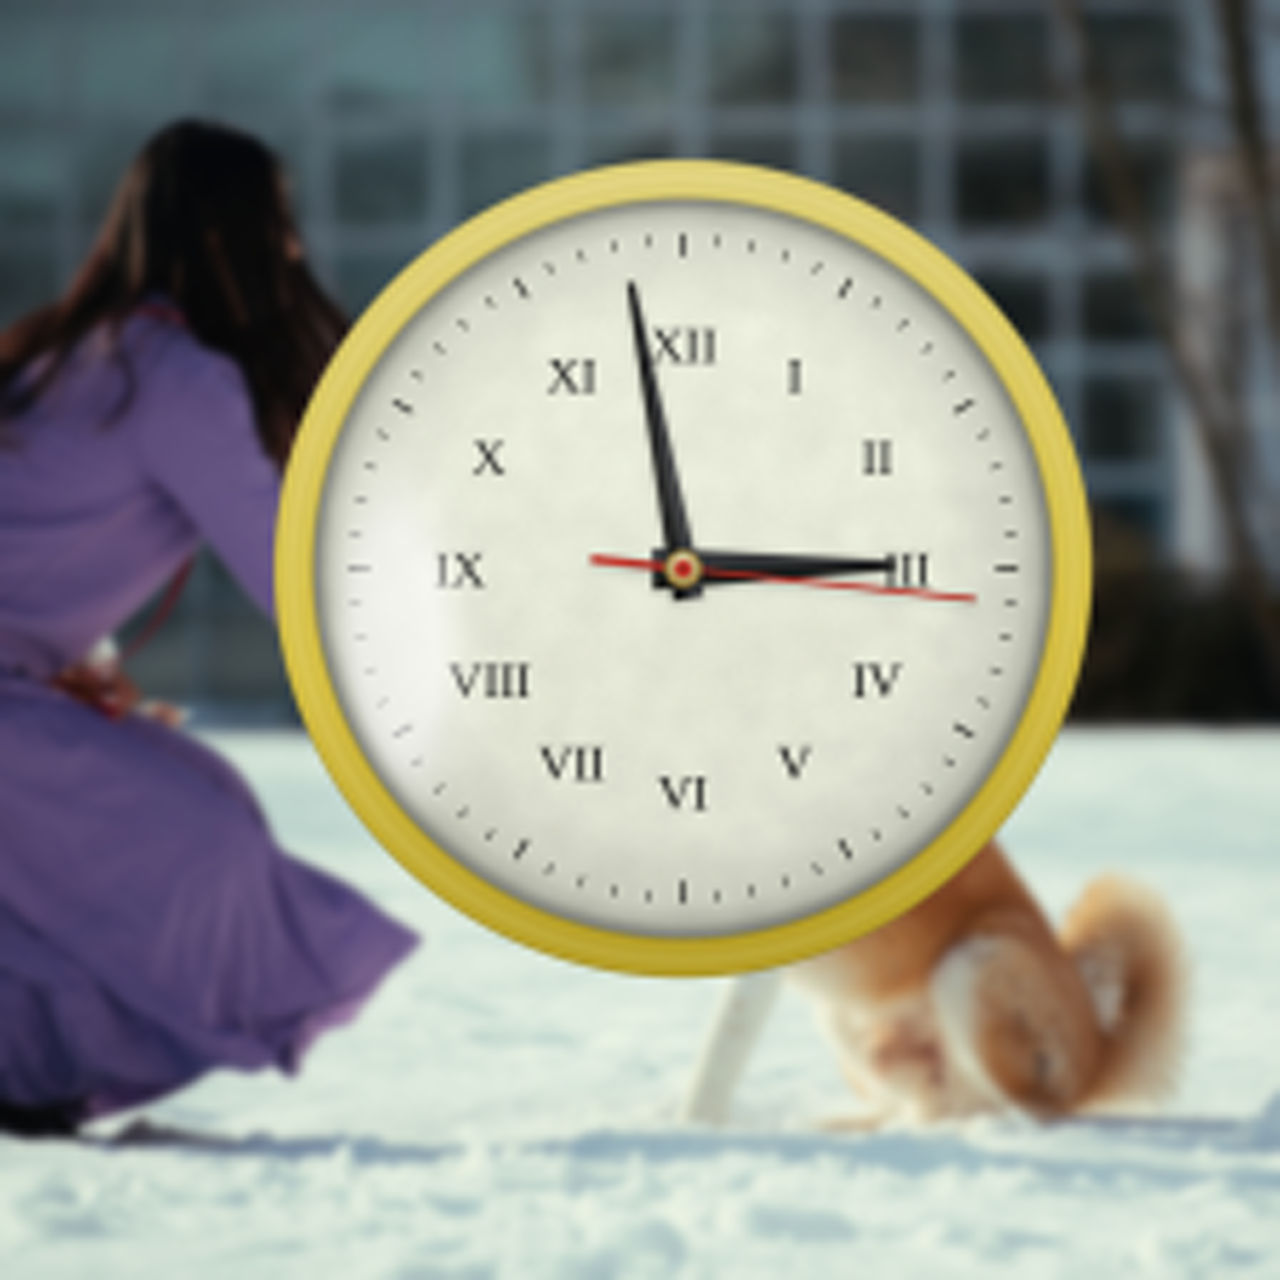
2:58:16
